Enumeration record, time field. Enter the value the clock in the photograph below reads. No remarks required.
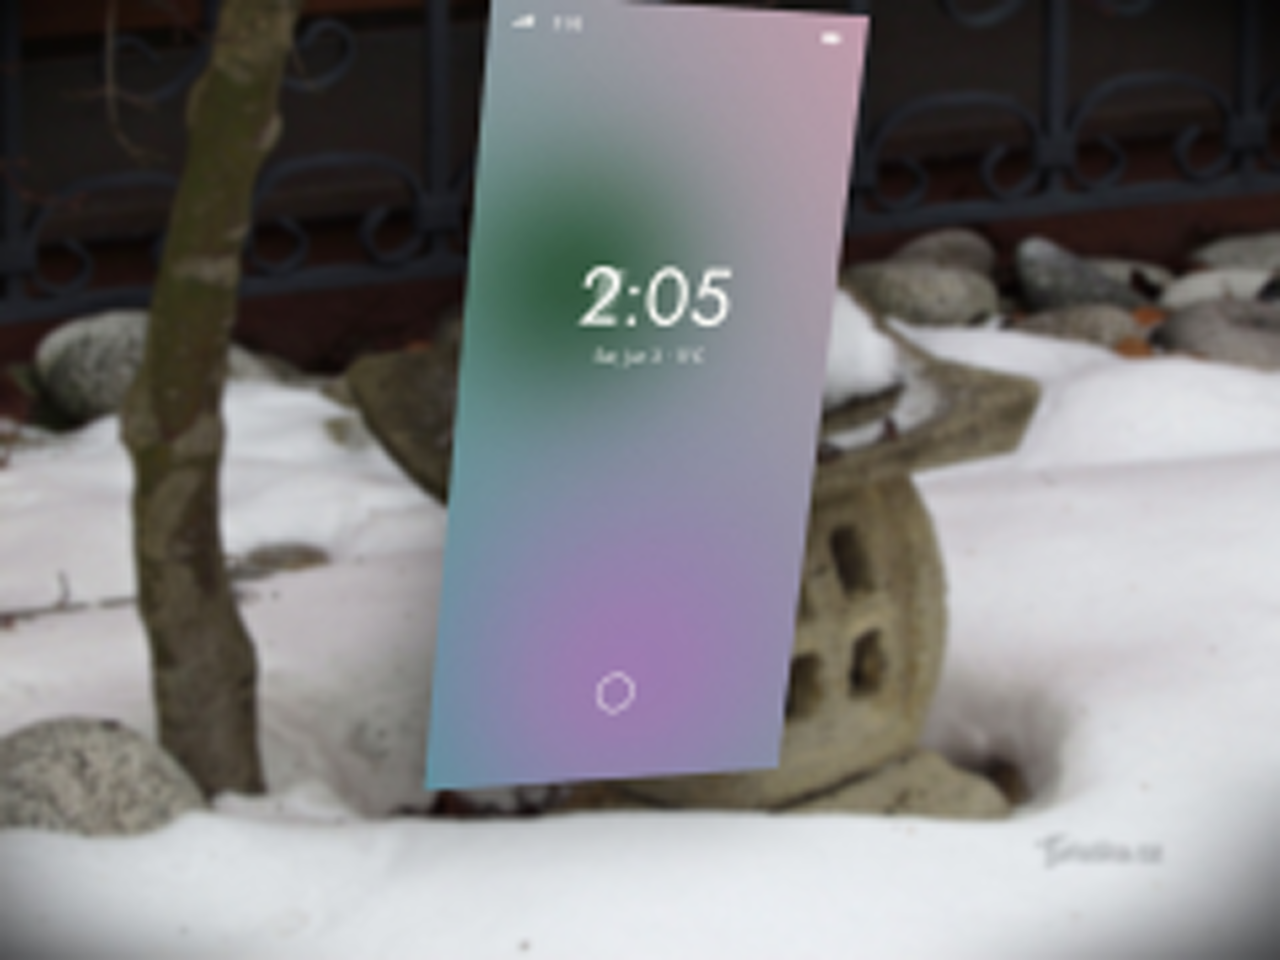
2:05
